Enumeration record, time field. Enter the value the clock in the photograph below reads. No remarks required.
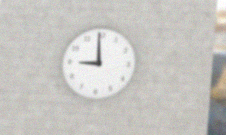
8:59
